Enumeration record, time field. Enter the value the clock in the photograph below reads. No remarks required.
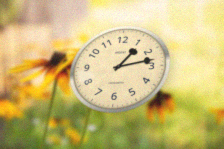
1:13
